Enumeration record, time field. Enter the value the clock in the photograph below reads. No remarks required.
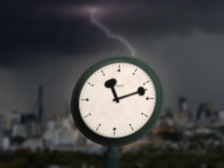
11:12
